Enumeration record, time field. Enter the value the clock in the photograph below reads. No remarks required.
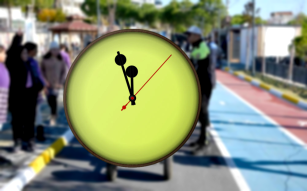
11:57:07
